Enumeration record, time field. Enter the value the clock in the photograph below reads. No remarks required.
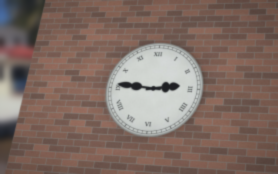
2:46
